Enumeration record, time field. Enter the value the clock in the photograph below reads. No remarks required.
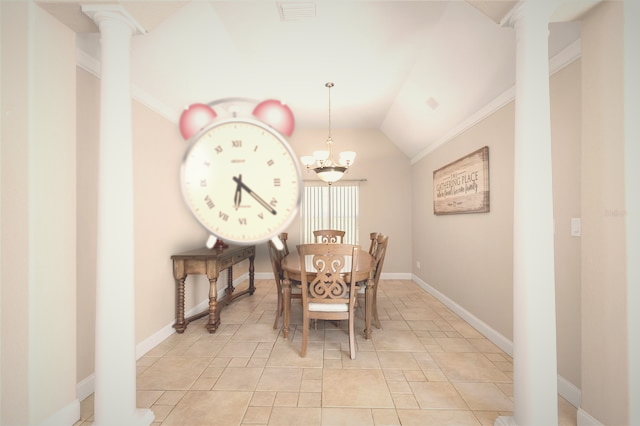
6:22
